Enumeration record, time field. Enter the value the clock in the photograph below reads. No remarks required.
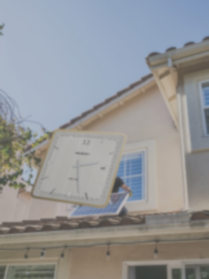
2:27
